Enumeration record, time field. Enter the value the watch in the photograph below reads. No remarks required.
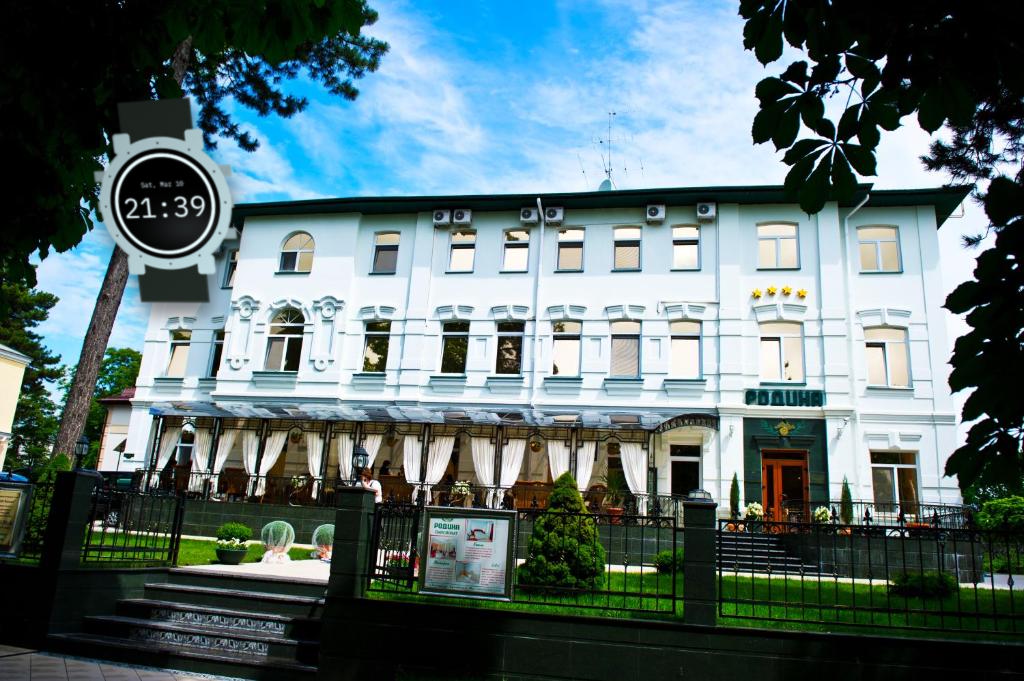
21:39
